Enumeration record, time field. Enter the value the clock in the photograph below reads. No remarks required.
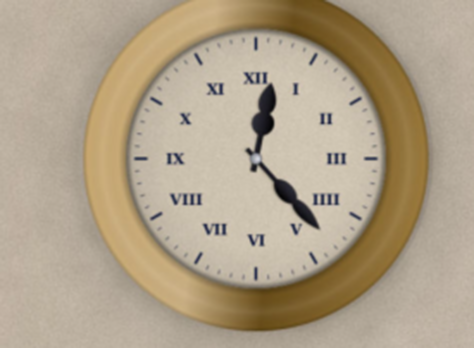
12:23
